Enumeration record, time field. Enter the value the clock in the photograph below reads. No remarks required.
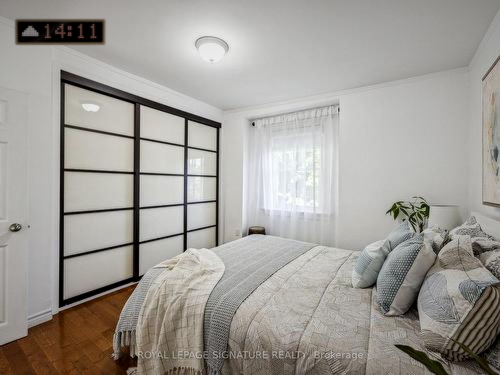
14:11
